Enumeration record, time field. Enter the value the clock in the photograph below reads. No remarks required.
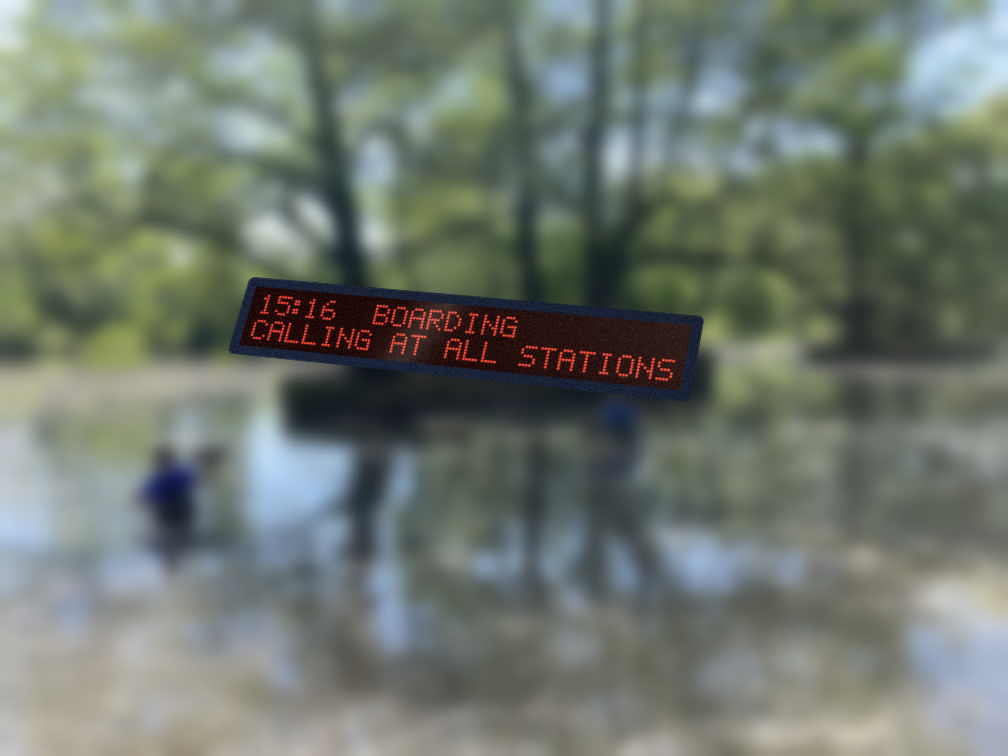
15:16
